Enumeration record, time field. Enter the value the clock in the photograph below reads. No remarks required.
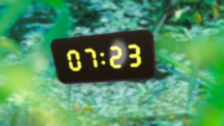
7:23
